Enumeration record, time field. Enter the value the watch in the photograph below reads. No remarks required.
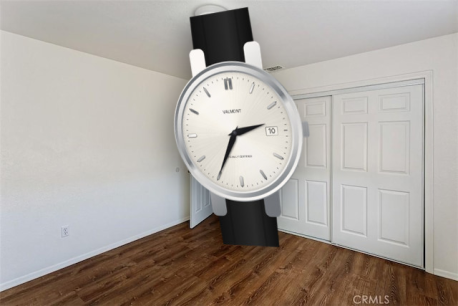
2:35
